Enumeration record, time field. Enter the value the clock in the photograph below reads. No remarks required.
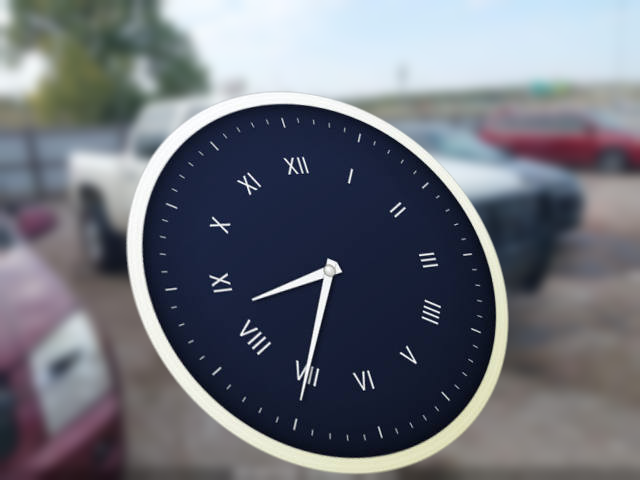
8:35
